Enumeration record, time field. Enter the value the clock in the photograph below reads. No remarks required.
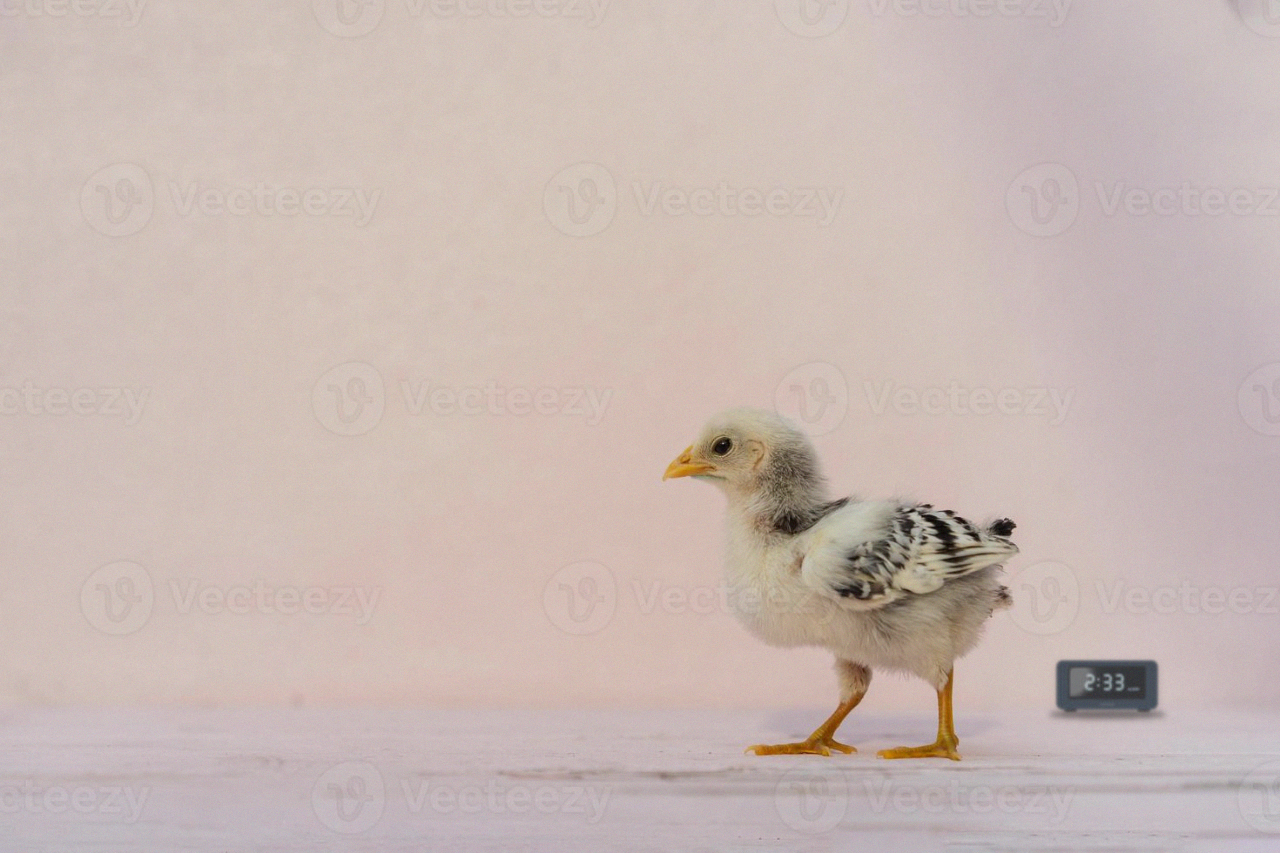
2:33
